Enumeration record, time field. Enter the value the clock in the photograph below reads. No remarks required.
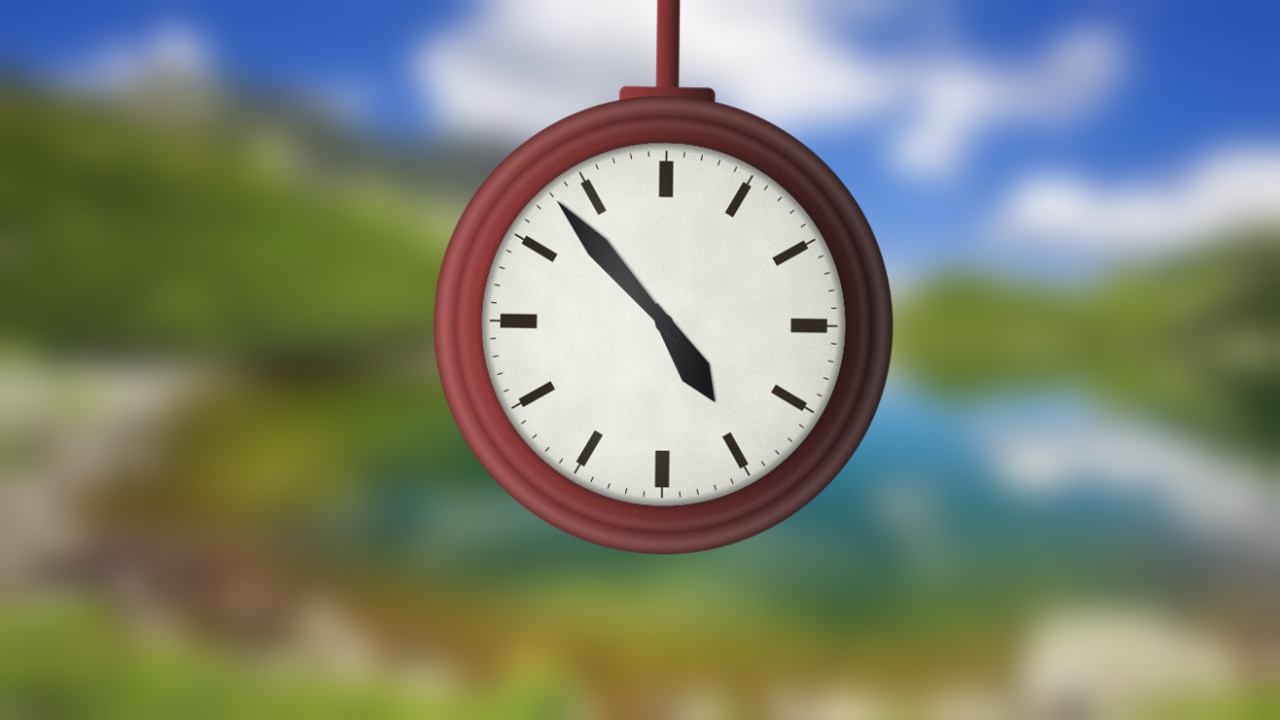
4:53
